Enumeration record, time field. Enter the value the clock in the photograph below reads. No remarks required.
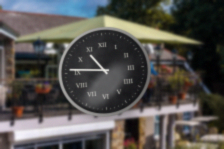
10:46
